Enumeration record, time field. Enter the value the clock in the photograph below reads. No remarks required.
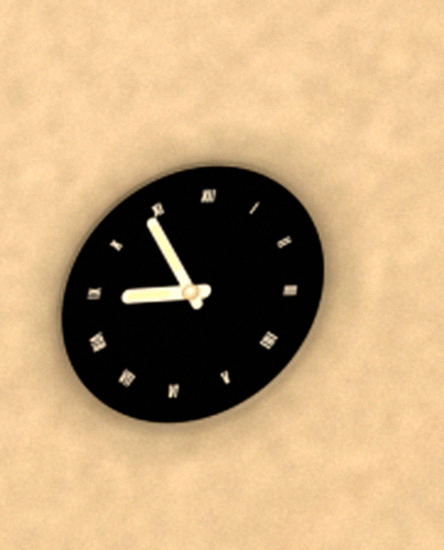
8:54
